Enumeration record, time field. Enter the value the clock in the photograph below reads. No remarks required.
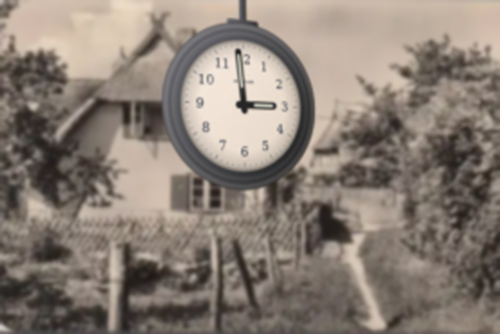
2:59
